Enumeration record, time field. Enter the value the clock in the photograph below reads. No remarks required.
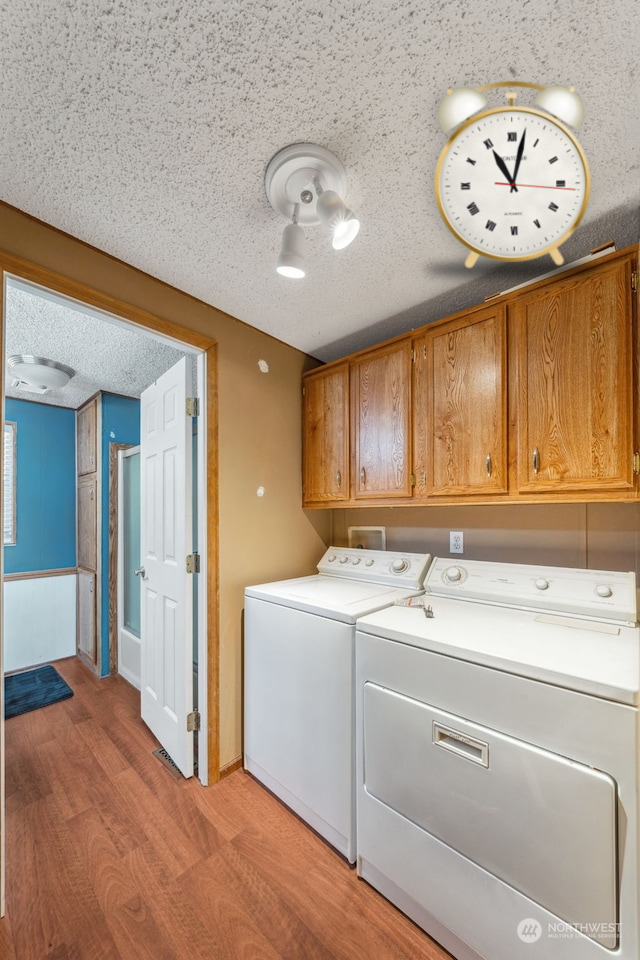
11:02:16
